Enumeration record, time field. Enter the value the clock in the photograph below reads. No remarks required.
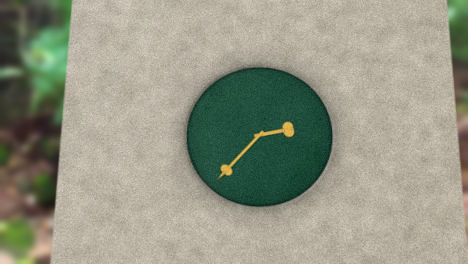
2:37
